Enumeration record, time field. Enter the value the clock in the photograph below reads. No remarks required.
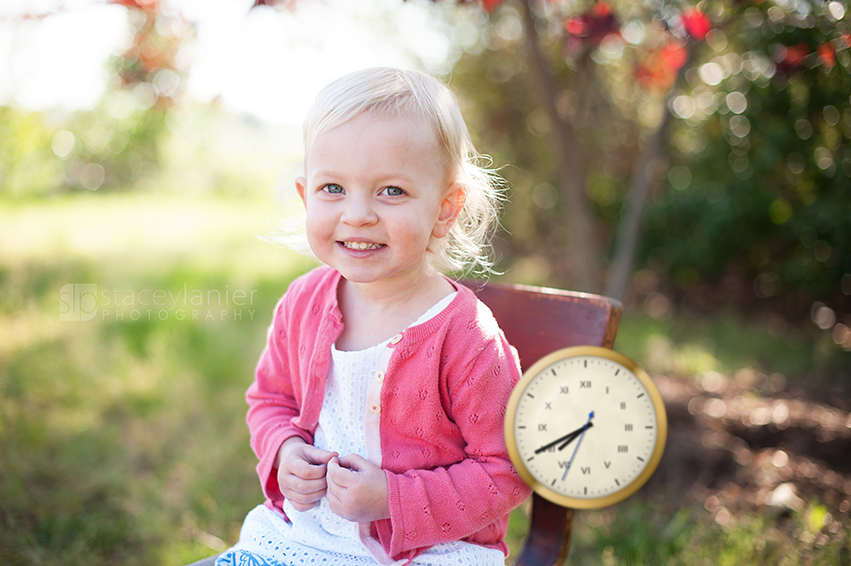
7:40:34
